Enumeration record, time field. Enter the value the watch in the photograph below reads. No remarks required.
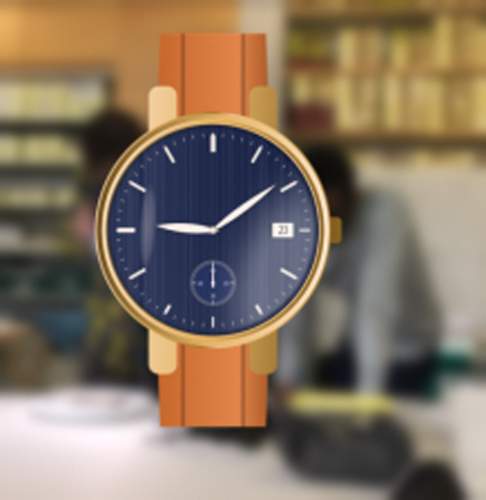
9:09
